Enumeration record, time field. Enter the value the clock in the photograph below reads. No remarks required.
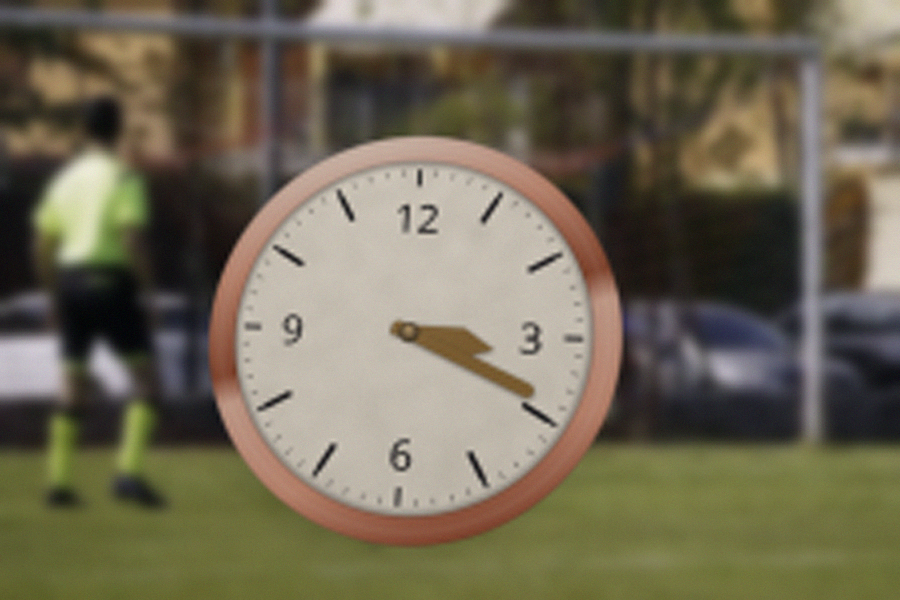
3:19
